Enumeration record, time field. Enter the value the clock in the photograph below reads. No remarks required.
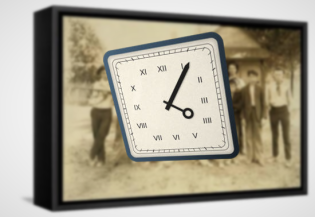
4:06
